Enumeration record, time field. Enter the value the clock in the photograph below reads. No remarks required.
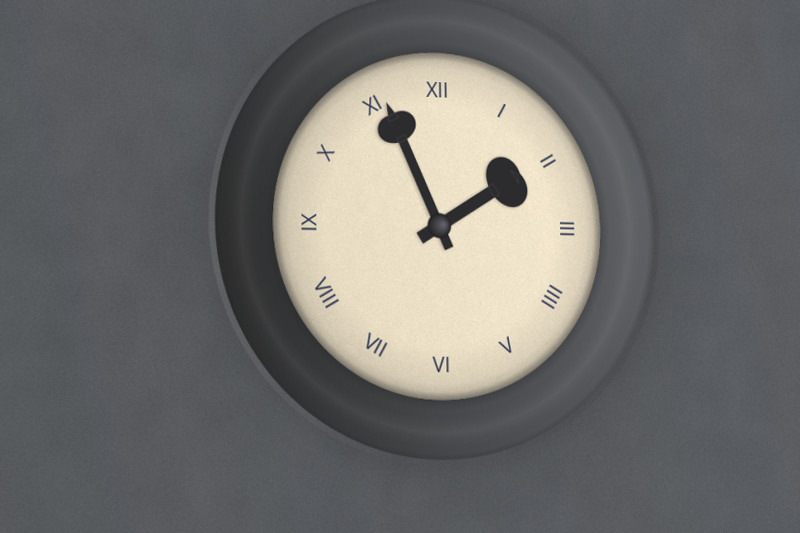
1:56
